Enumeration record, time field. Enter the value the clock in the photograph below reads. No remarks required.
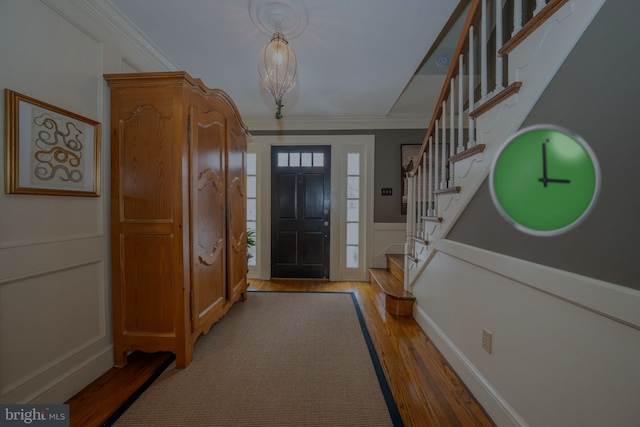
2:59
